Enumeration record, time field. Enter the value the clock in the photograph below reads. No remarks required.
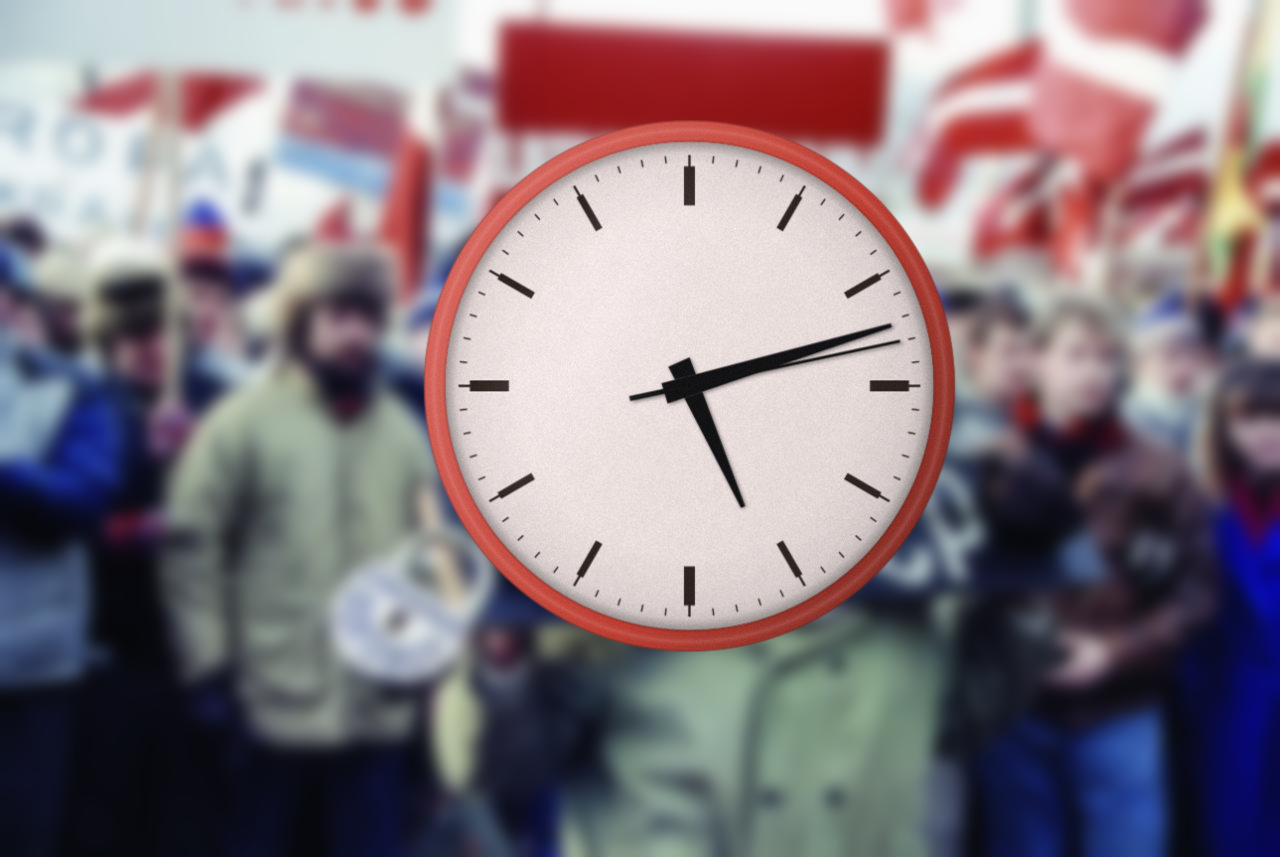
5:12:13
